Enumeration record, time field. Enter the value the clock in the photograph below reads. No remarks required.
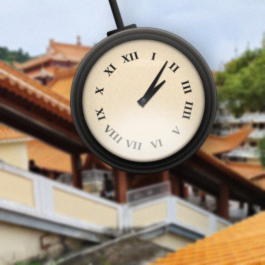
2:08
